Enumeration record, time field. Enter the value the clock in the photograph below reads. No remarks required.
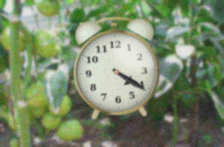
4:21
